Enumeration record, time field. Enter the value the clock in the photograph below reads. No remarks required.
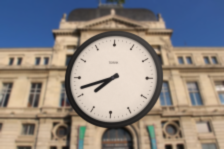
7:42
